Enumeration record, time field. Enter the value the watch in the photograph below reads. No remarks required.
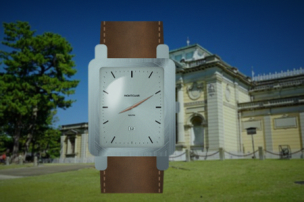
8:10
